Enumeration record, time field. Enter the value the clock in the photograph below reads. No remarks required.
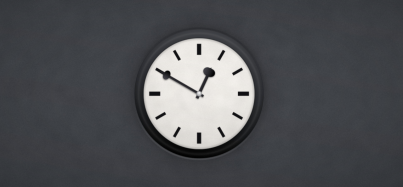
12:50
